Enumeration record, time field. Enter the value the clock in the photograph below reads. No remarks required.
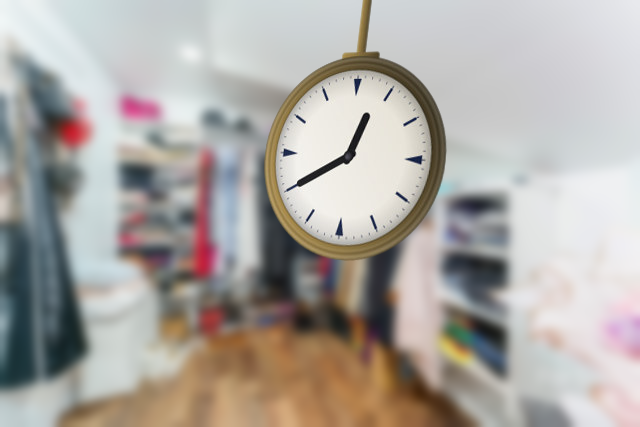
12:40
